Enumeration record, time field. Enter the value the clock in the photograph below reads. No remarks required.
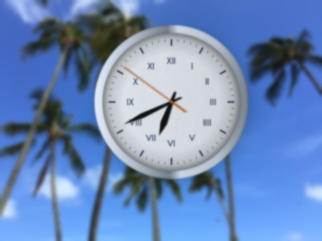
6:40:51
